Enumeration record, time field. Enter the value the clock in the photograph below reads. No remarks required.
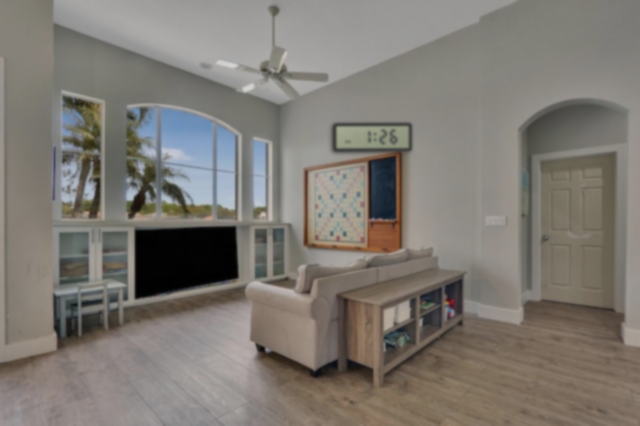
1:26
